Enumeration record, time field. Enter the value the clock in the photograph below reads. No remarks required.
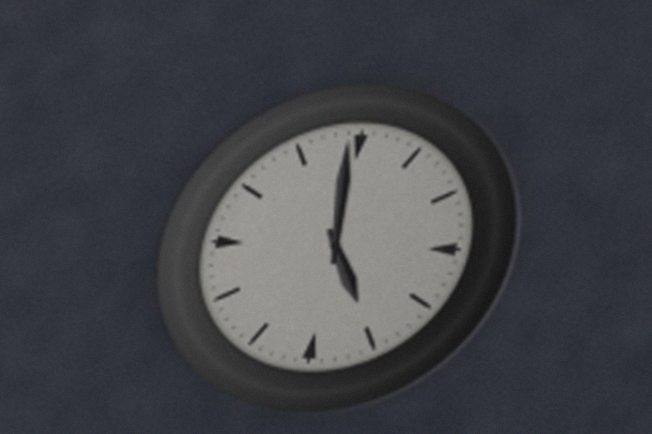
4:59
